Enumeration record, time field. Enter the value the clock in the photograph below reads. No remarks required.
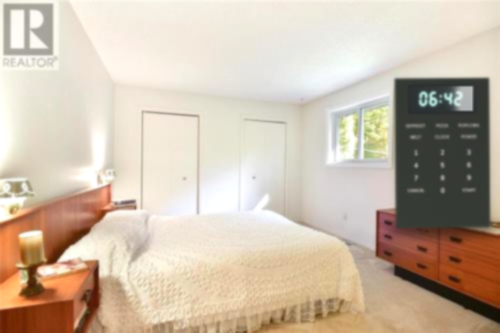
6:42
